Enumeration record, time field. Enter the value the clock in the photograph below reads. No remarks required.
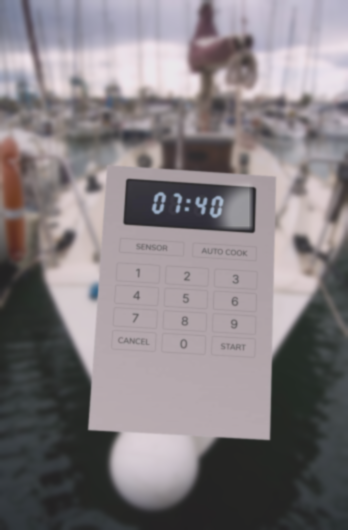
7:40
